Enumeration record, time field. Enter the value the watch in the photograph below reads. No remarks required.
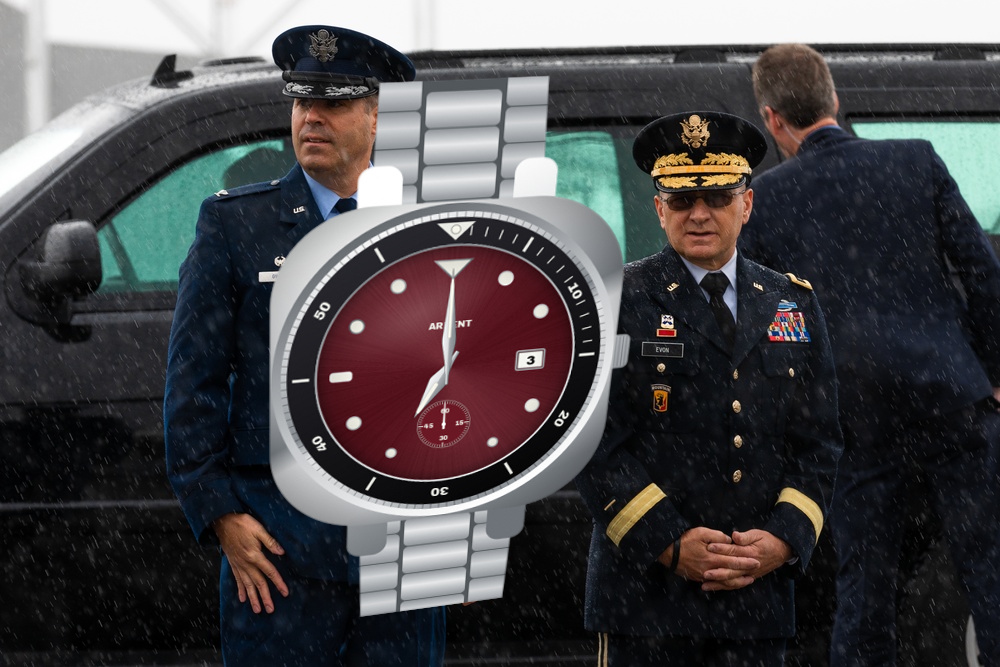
7:00
